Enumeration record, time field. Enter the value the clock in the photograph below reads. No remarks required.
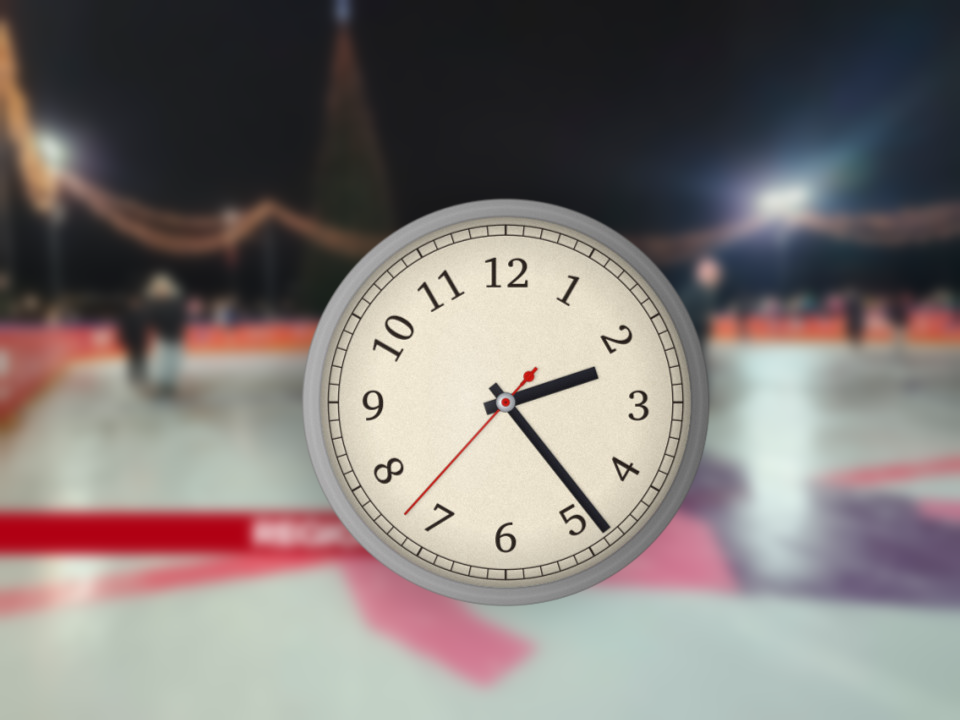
2:23:37
